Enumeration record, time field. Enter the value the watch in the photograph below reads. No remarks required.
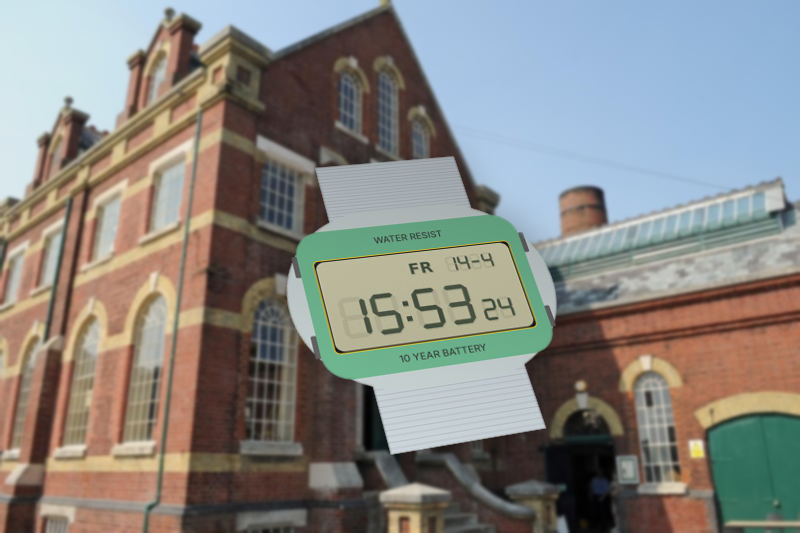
15:53:24
